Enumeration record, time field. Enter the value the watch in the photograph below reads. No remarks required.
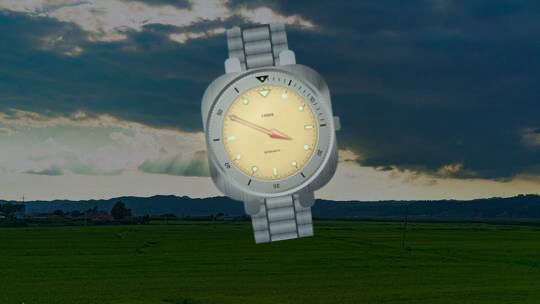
3:50
